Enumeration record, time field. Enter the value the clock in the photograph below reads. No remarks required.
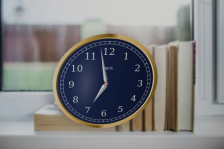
6:58
